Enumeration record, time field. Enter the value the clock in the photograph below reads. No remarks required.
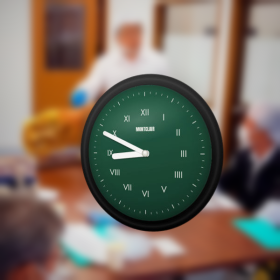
8:49
